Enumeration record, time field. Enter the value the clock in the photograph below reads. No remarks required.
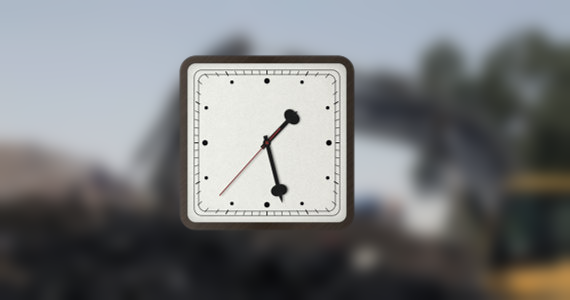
1:27:37
